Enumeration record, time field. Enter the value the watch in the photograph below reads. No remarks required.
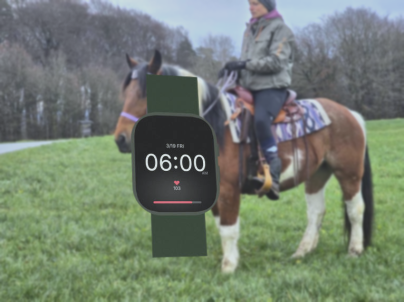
6:00
